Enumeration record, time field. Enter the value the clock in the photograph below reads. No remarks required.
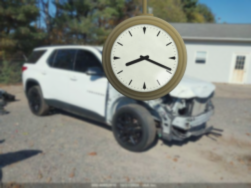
8:19
